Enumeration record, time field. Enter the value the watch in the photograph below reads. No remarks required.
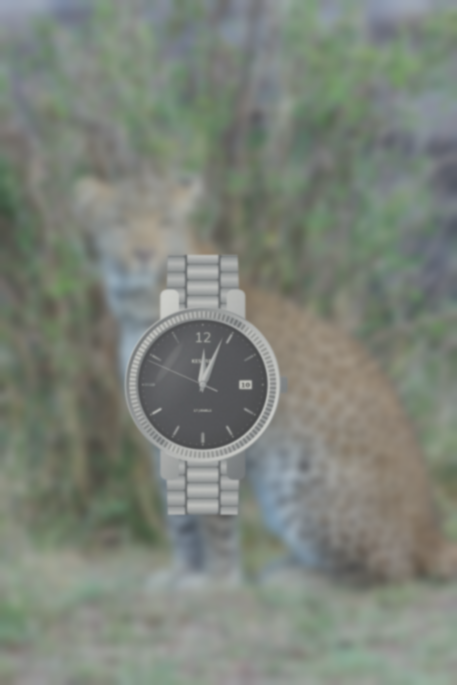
12:03:49
